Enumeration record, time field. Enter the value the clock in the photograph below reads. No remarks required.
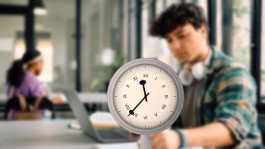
11:37
